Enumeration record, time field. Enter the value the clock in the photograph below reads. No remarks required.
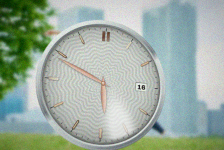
5:49
